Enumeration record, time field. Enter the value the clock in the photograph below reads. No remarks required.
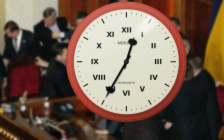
12:35
